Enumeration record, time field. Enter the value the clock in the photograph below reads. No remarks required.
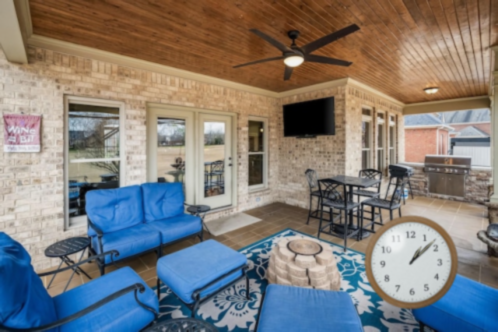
1:08
